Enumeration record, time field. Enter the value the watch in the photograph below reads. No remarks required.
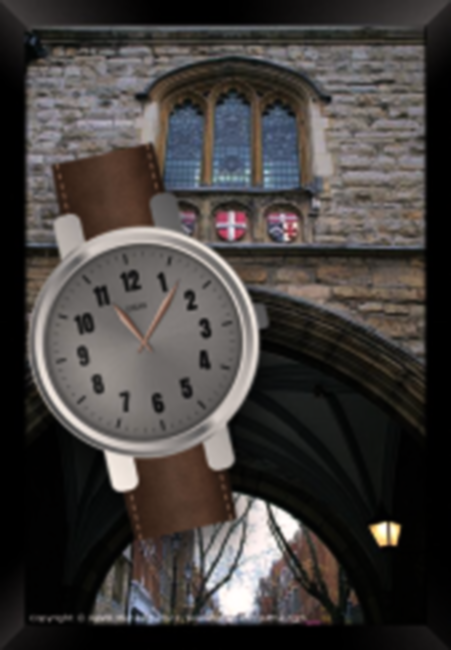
11:07
